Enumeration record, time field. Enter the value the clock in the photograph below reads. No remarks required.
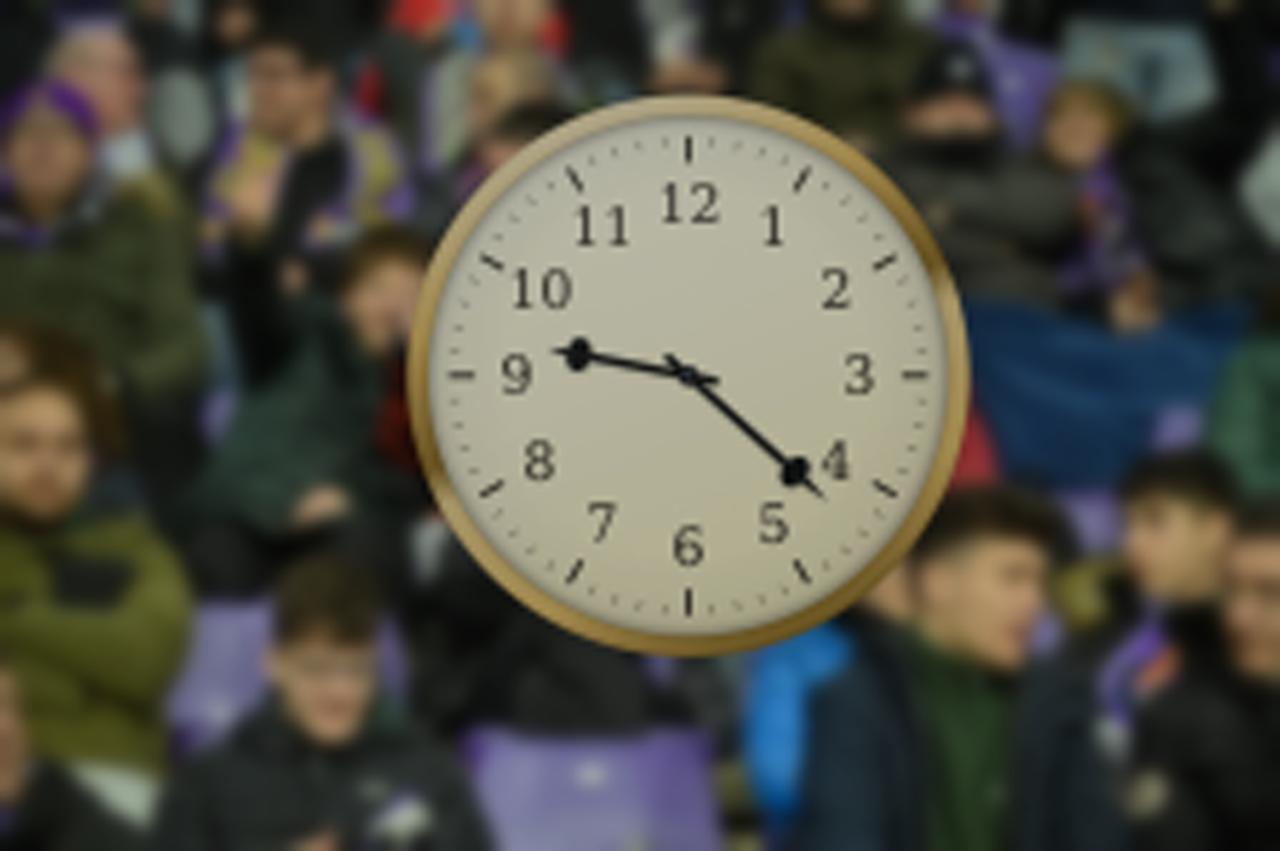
9:22
